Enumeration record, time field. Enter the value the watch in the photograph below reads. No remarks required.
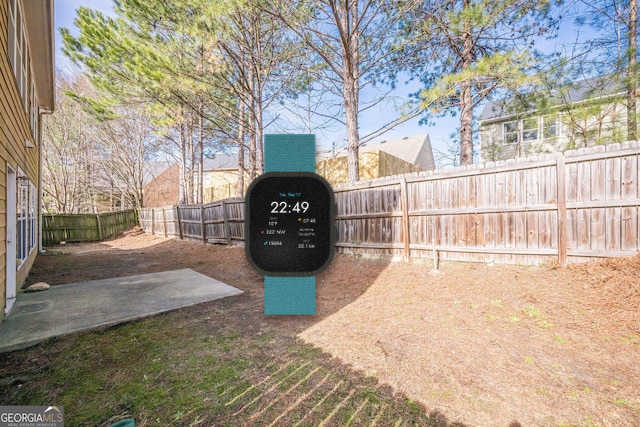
22:49
